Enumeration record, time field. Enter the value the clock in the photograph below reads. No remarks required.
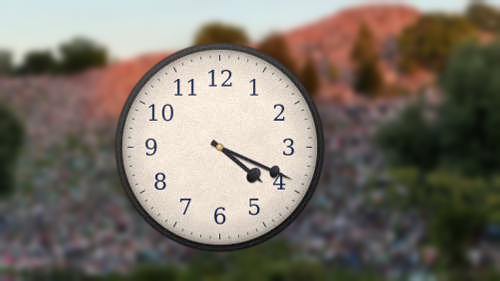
4:19
